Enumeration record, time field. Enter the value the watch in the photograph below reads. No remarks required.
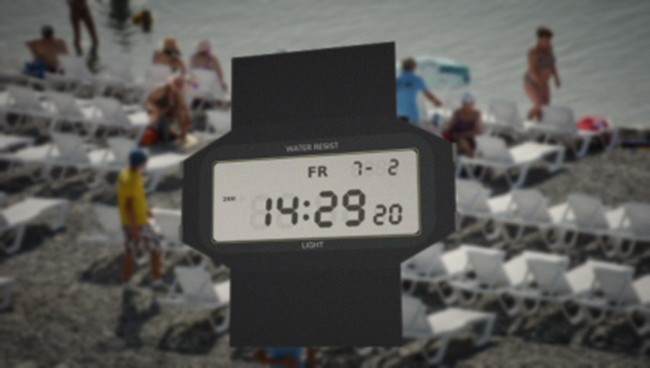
14:29:20
